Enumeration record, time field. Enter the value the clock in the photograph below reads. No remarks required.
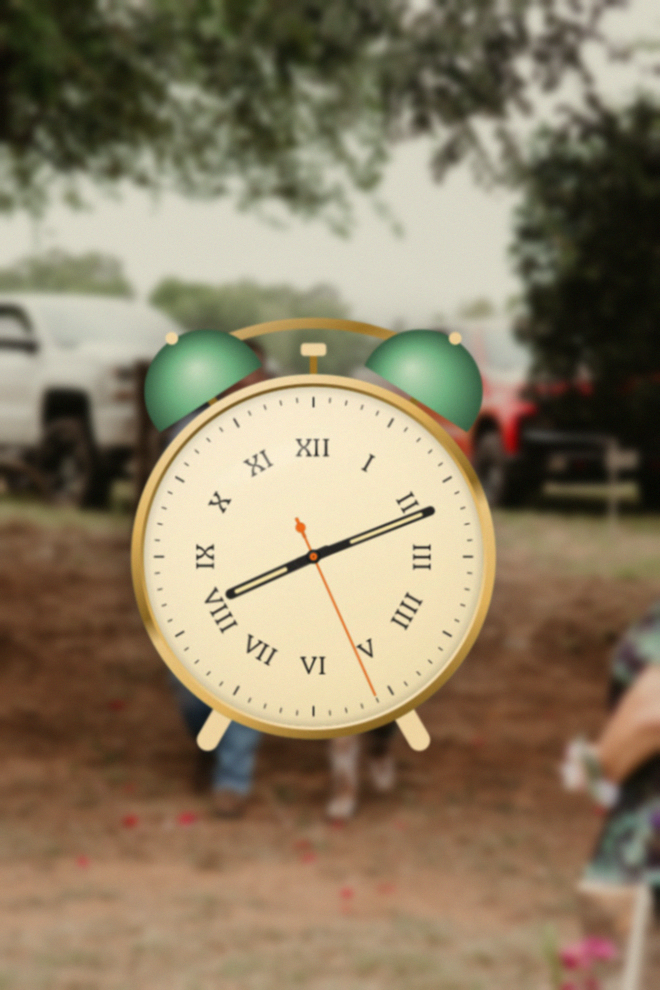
8:11:26
